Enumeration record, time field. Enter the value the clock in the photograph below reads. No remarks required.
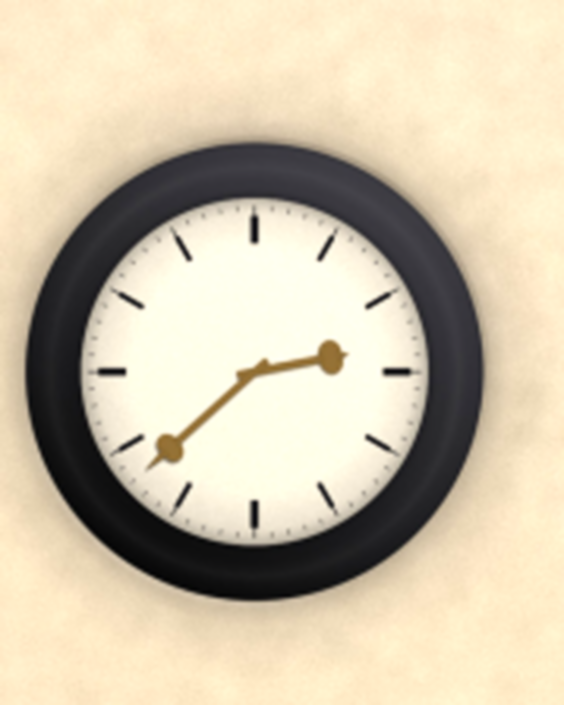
2:38
